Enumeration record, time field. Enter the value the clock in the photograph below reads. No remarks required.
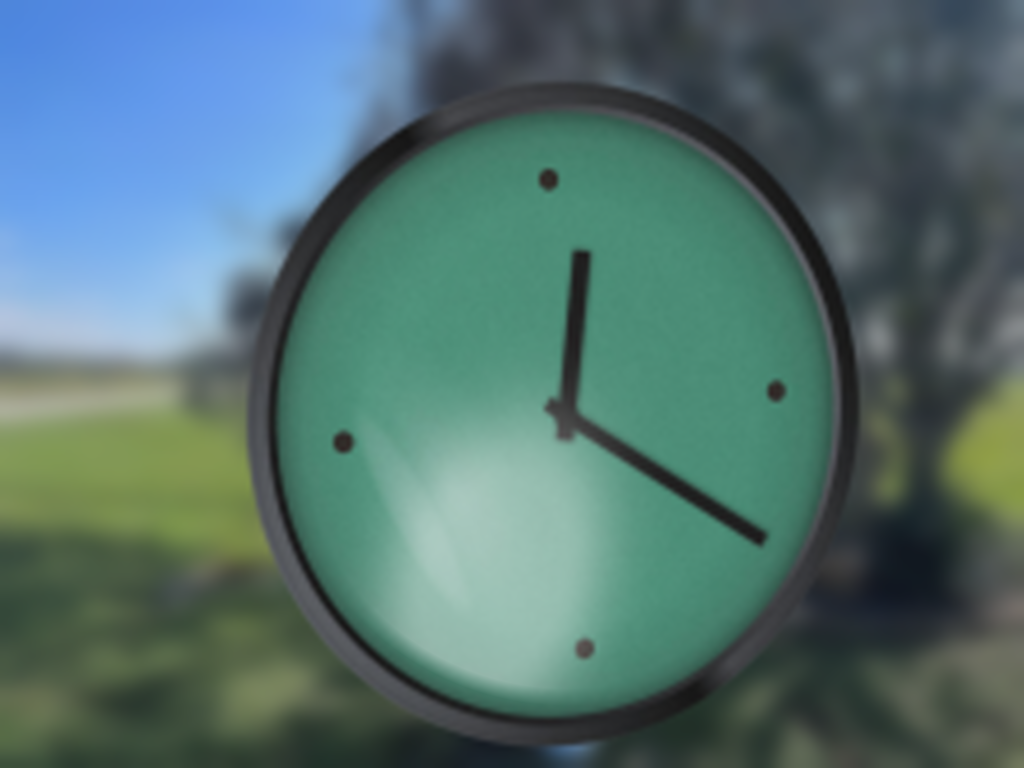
12:21
